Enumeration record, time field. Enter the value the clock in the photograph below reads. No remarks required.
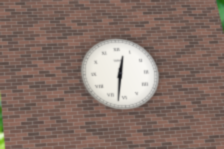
12:32
